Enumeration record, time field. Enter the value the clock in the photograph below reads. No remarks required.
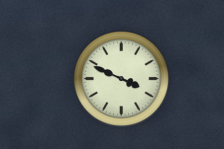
3:49
